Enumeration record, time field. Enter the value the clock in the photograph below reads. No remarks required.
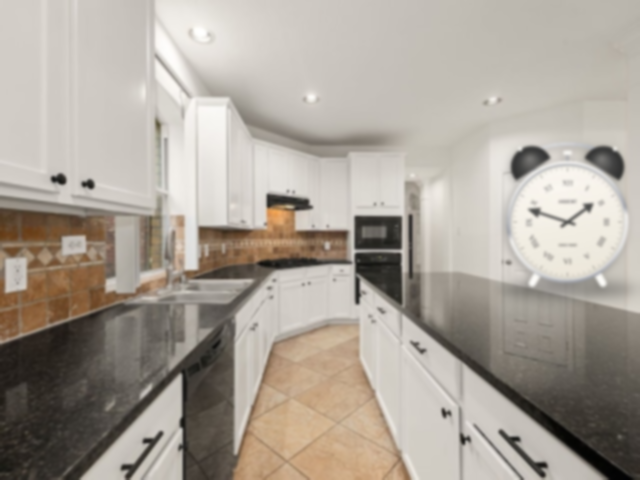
1:48
